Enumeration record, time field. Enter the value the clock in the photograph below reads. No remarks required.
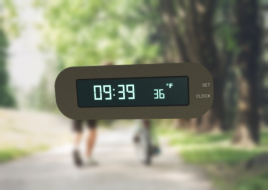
9:39
